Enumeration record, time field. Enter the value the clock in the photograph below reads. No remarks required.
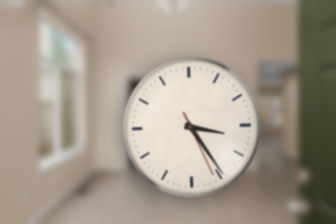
3:24:26
